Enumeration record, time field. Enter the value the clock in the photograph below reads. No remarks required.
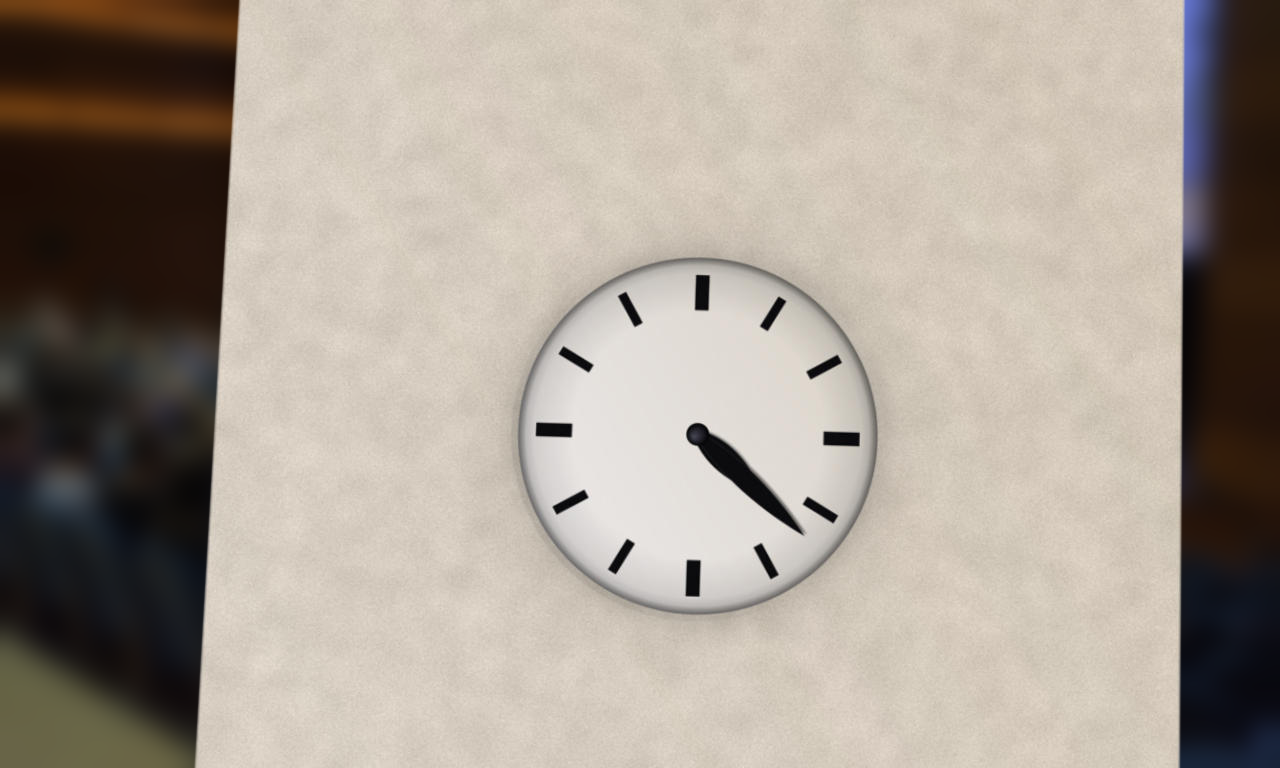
4:22
